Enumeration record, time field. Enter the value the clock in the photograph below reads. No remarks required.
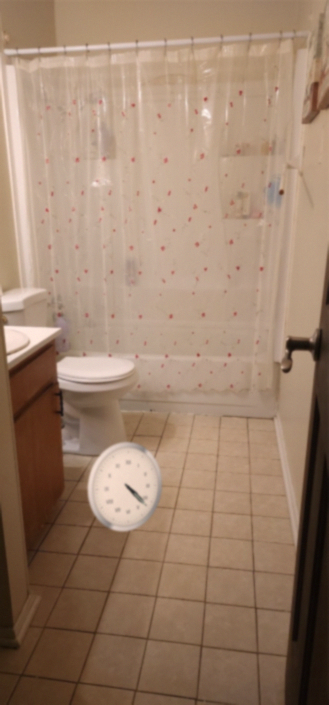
4:22
